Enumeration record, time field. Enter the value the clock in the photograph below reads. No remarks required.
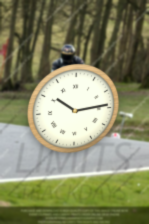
10:14
